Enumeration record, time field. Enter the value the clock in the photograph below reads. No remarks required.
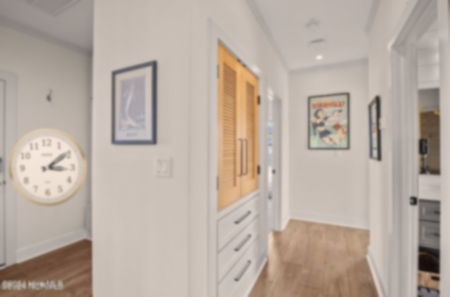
3:09
